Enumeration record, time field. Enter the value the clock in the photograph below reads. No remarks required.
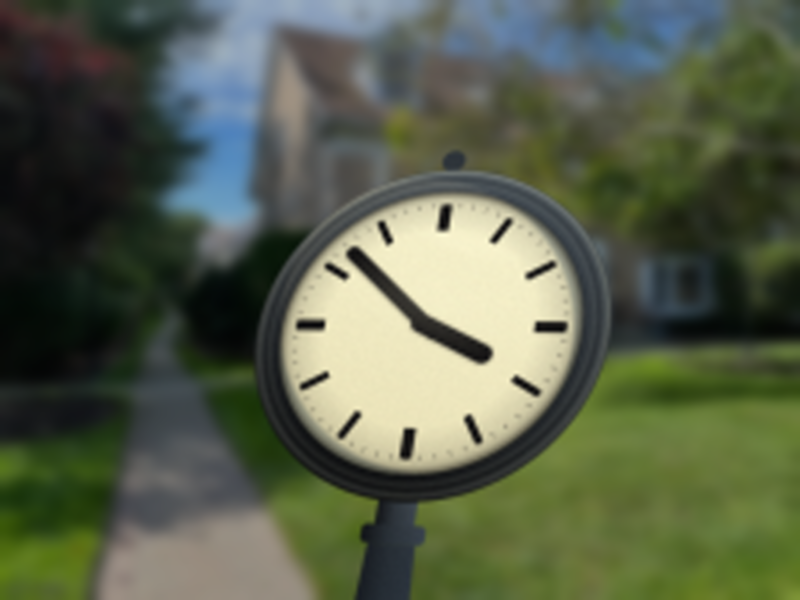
3:52
